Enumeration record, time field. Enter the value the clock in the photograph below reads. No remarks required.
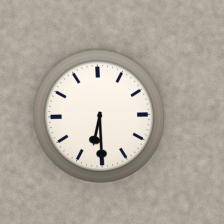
6:30
